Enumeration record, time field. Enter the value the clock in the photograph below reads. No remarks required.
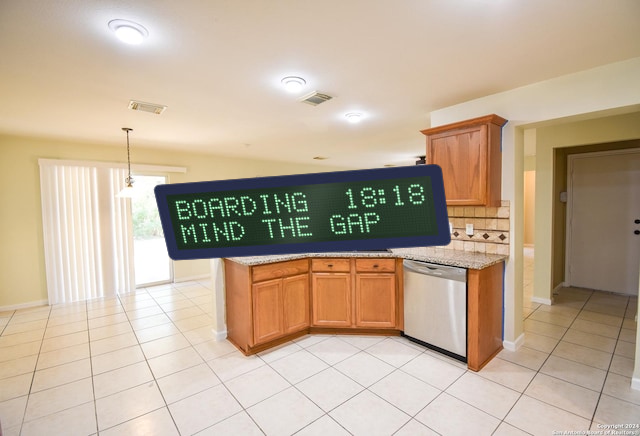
18:18
